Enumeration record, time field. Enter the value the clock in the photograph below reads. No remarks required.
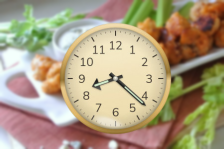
8:22
